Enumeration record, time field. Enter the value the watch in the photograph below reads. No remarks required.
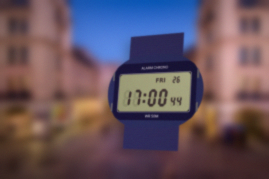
17:00:44
